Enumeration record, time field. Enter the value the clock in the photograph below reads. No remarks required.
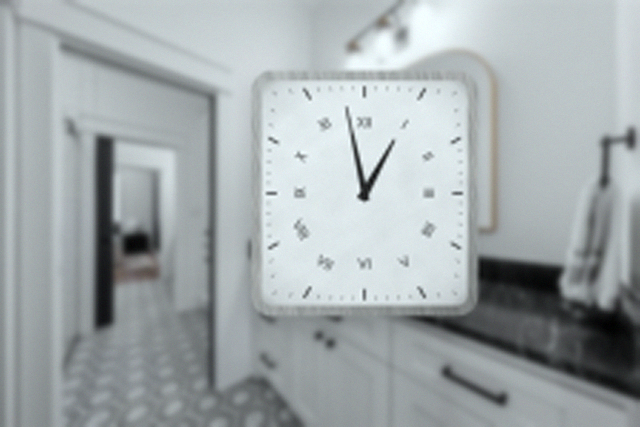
12:58
